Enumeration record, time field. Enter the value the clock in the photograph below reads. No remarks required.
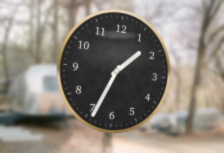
1:34
